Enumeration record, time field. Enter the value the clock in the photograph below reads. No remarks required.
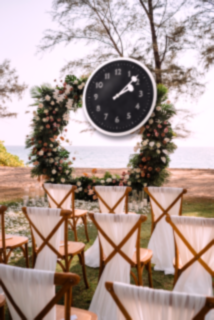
2:08
